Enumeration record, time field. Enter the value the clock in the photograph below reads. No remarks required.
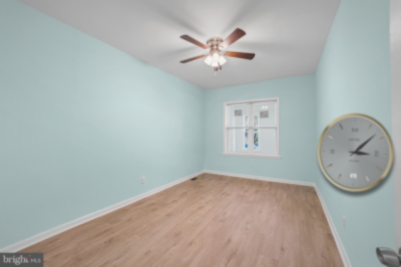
3:08
